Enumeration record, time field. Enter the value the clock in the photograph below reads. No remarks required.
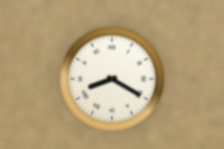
8:20
